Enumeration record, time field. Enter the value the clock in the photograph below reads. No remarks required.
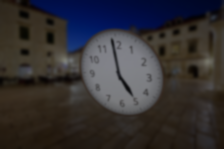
4:59
